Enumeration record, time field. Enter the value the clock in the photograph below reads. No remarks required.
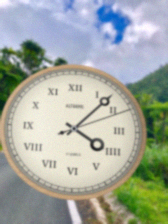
4:07:11
